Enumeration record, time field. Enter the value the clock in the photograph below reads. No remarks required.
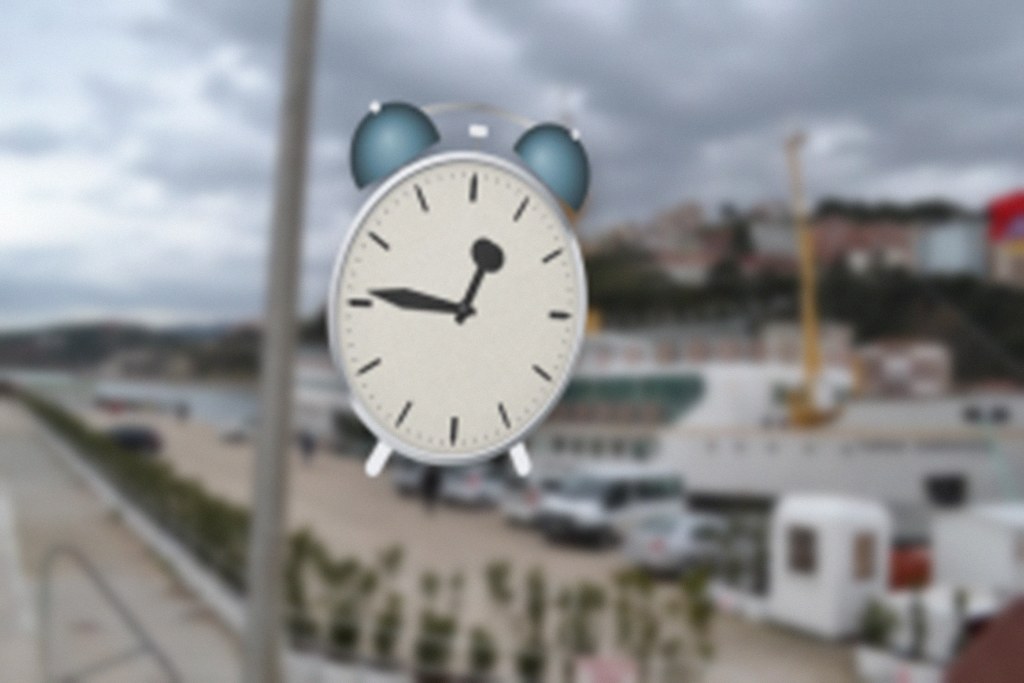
12:46
